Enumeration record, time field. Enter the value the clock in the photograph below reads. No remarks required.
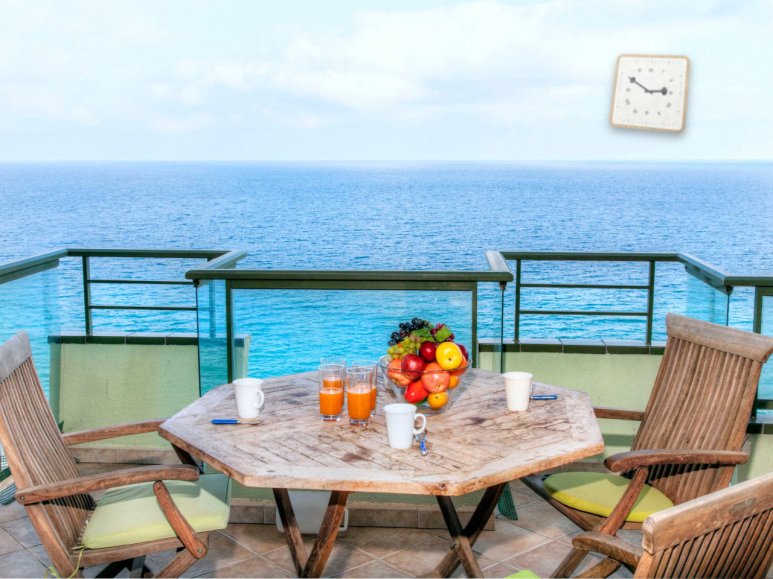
2:50
